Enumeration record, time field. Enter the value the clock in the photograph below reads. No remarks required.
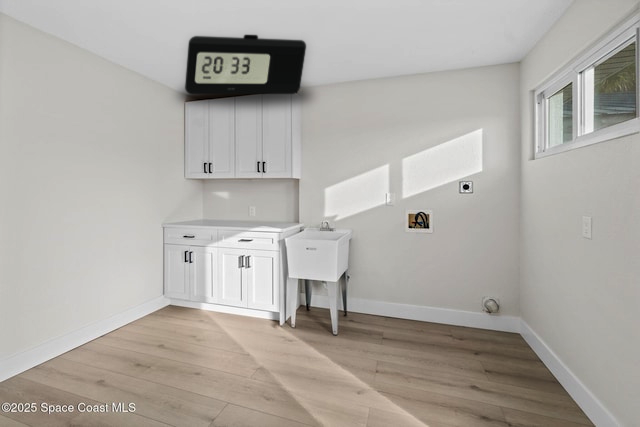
20:33
